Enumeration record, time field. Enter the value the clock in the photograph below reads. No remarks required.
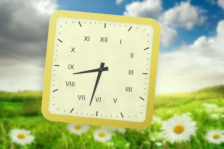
8:32
